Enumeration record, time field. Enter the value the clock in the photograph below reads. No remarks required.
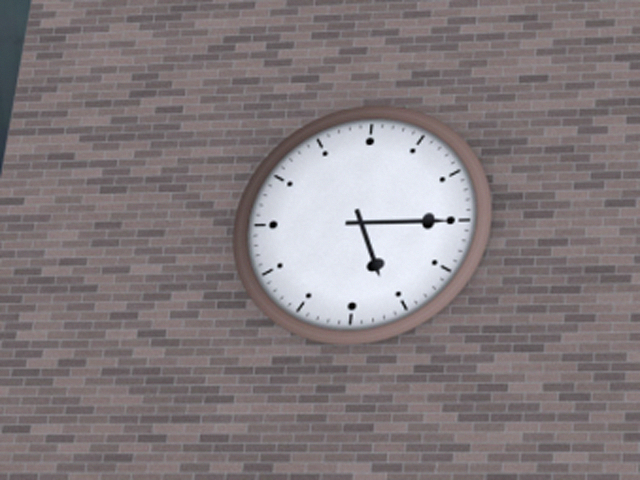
5:15
